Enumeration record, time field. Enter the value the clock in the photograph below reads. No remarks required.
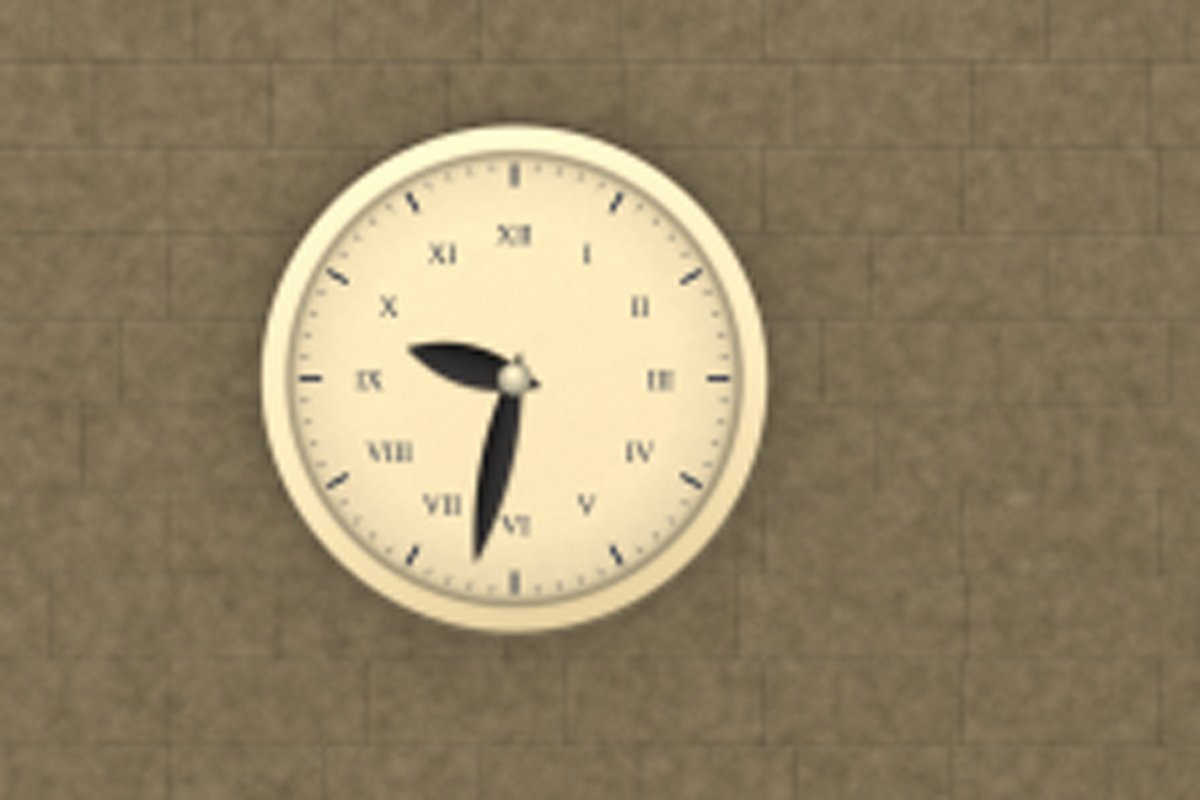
9:32
